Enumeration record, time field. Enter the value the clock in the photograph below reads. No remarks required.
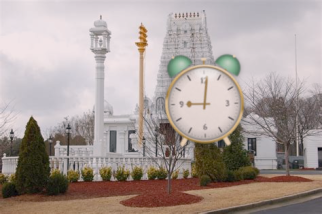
9:01
